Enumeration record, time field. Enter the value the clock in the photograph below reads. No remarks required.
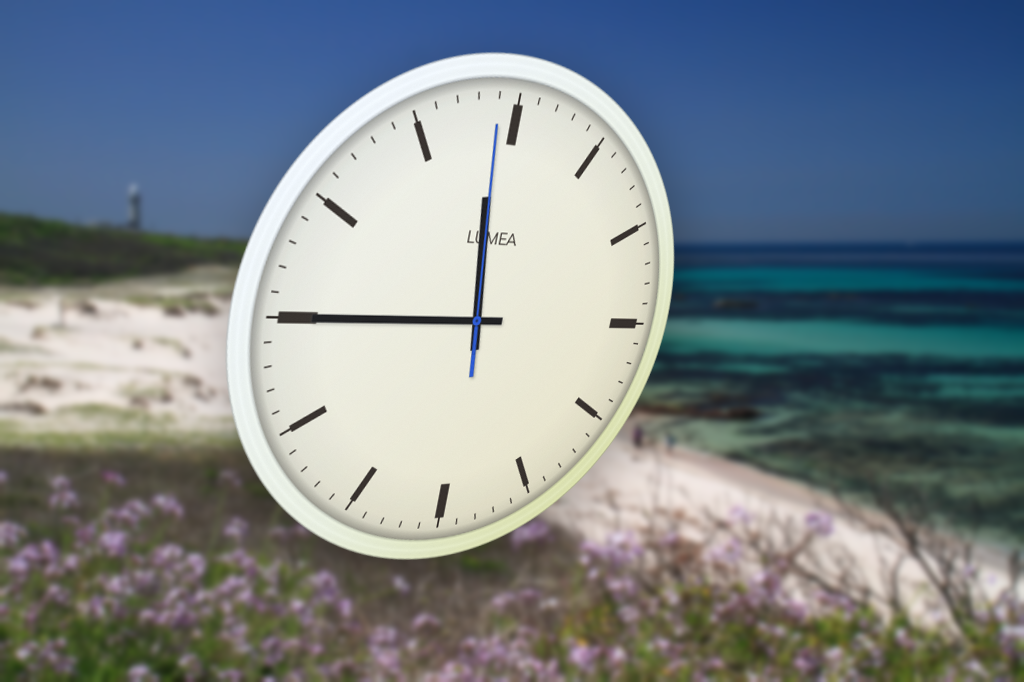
11:44:59
